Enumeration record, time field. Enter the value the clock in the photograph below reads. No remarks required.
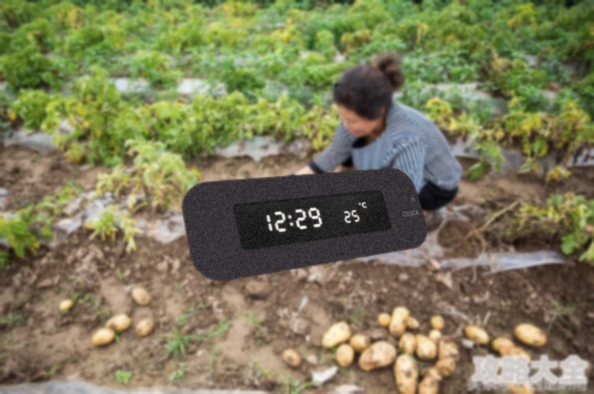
12:29
